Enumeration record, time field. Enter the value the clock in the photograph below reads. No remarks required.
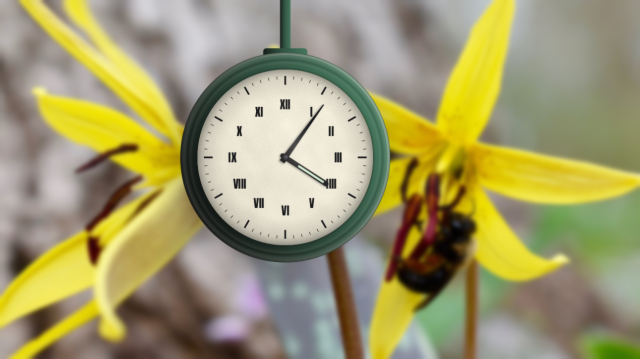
4:06
